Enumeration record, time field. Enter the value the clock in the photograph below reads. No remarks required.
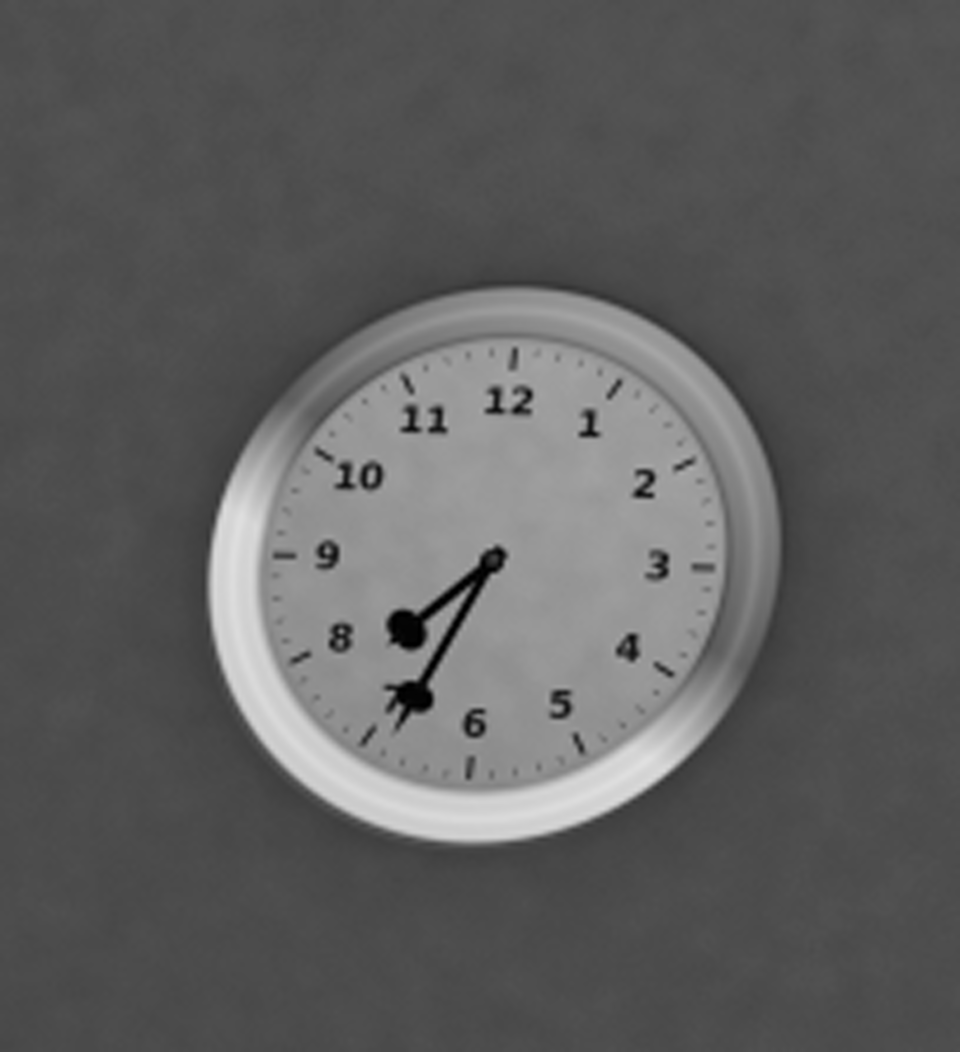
7:34
